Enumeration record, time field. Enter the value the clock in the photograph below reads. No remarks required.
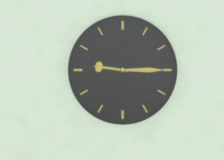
9:15
